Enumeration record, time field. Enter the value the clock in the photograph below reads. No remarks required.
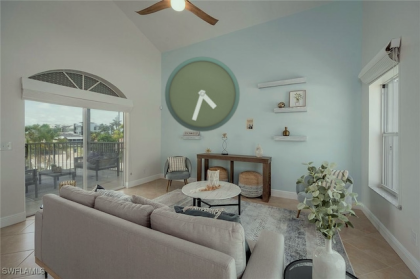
4:33
